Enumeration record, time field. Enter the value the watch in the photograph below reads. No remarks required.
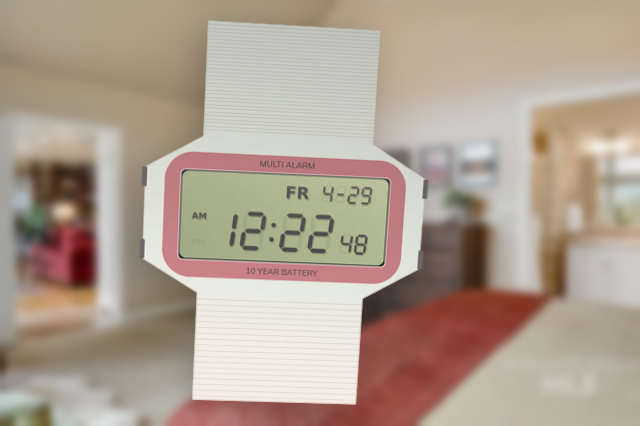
12:22:48
